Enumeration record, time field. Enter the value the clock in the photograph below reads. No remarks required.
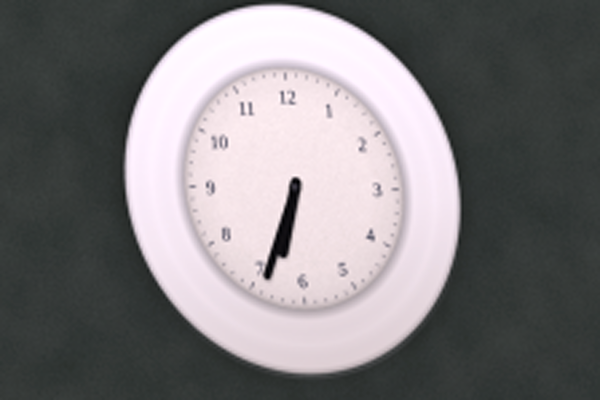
6:34
